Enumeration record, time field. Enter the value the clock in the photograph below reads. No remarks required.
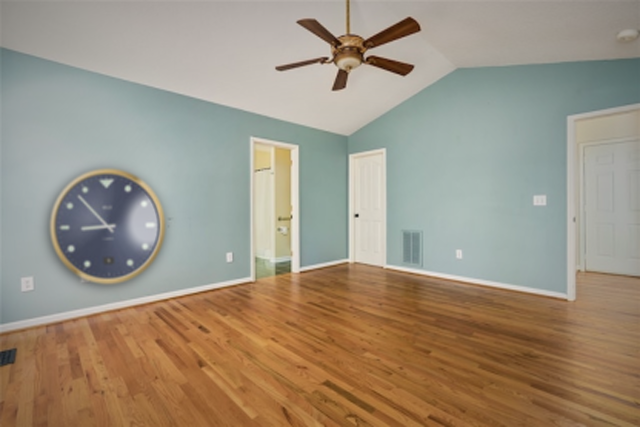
8:53
